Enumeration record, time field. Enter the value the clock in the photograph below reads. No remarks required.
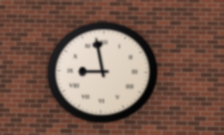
8:58
